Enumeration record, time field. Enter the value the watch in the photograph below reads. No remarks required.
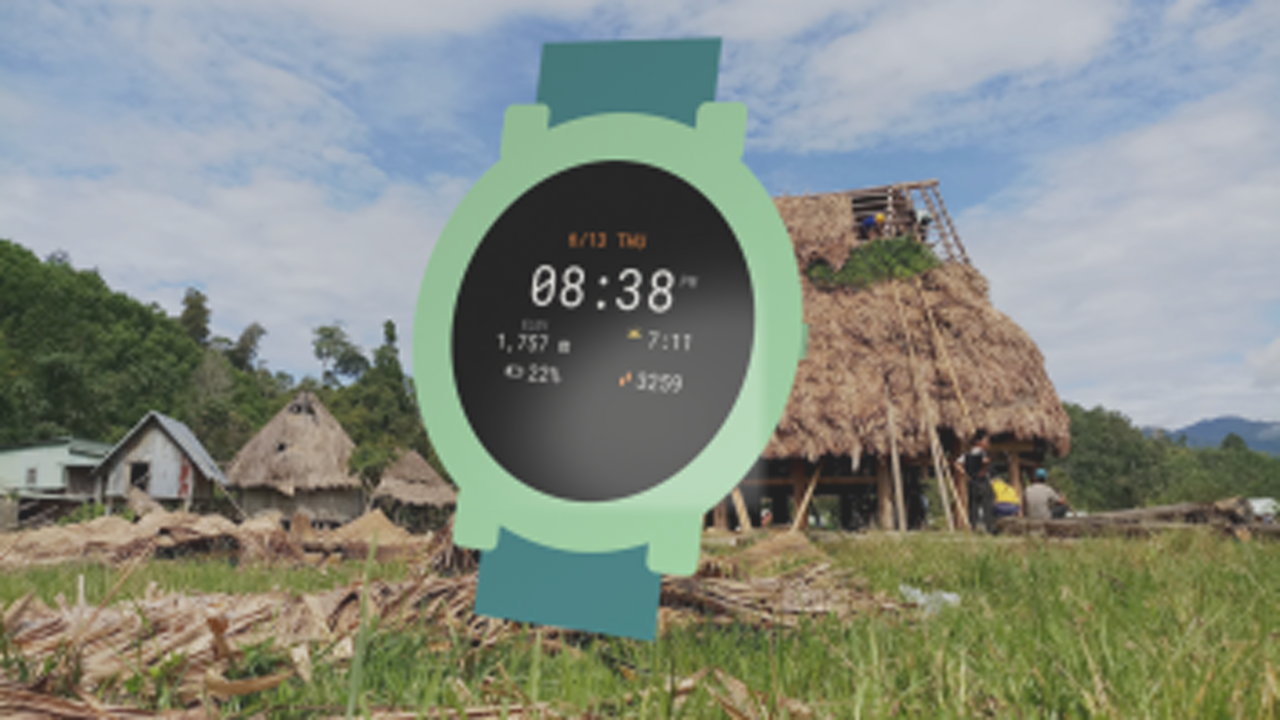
8:38
